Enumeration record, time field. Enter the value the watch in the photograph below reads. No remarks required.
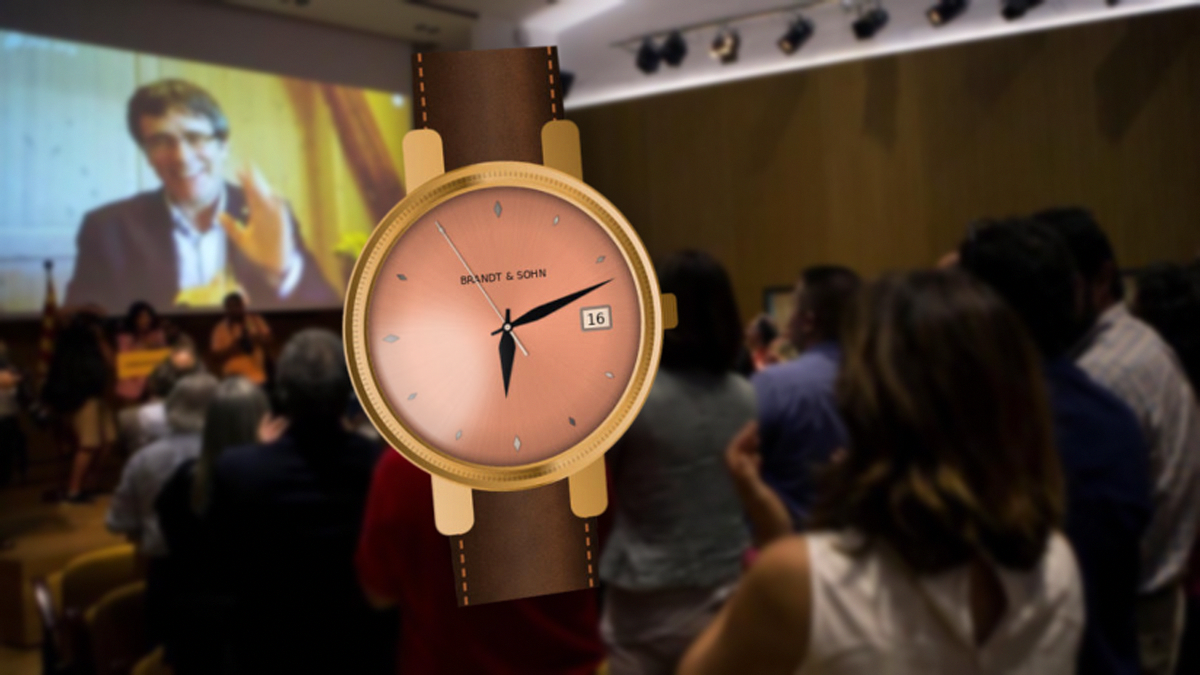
6:11:55
